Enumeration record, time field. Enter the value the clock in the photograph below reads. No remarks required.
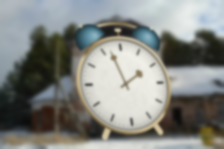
1:57
